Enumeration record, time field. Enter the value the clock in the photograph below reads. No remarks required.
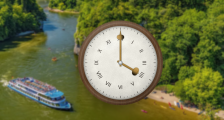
4:00
